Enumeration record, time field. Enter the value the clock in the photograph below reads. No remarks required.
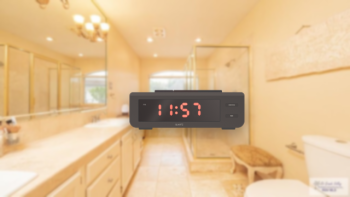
11:57
